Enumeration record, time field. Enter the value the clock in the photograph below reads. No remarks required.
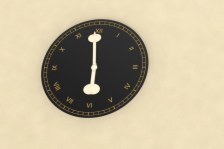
5:59
